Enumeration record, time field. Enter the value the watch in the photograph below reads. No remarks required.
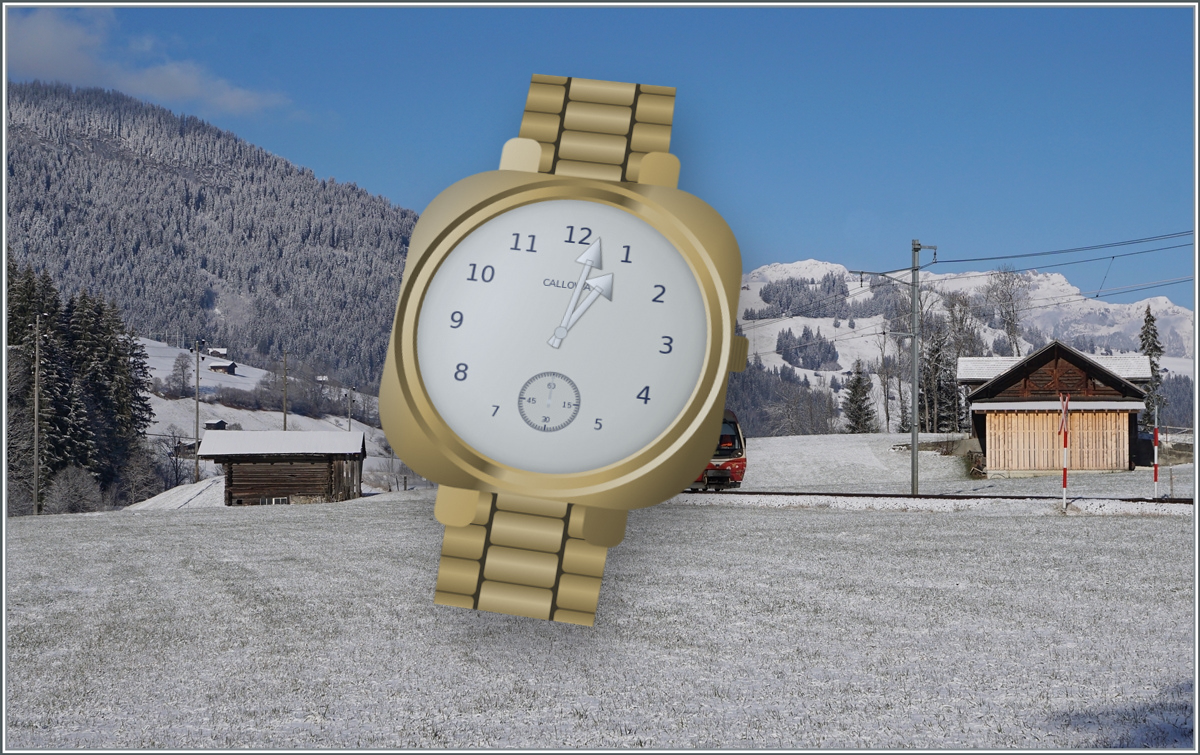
1:02
